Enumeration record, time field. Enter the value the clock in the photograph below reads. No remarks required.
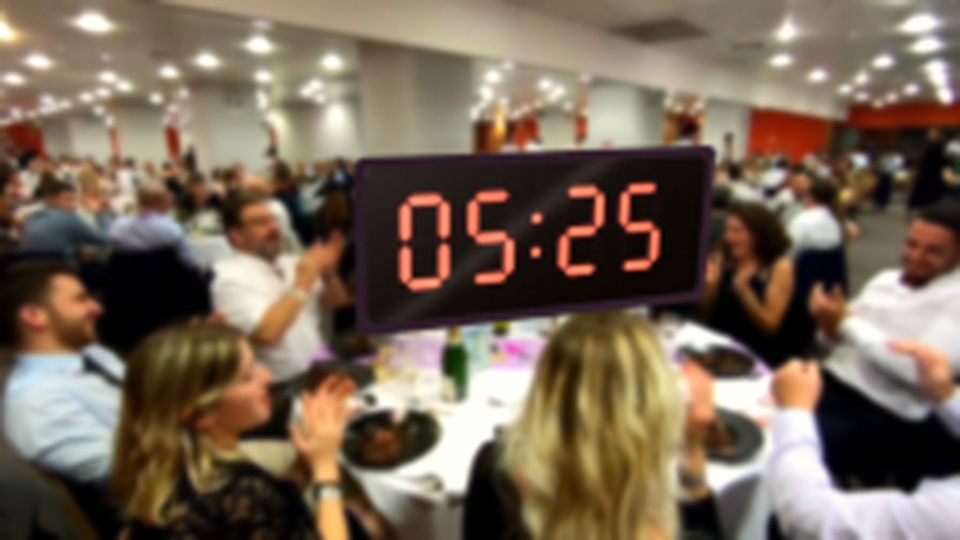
5:25
